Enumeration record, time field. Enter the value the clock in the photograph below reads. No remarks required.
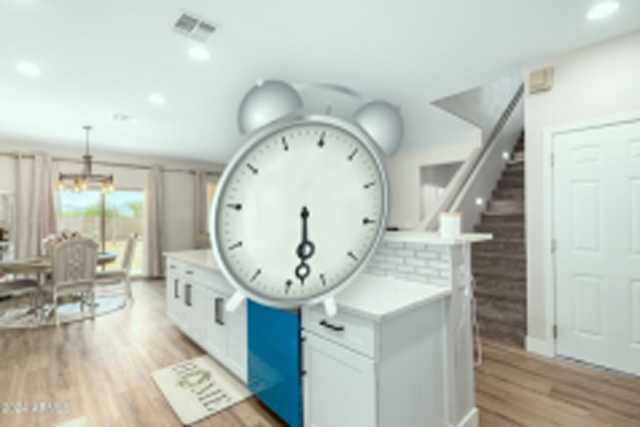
5:28
